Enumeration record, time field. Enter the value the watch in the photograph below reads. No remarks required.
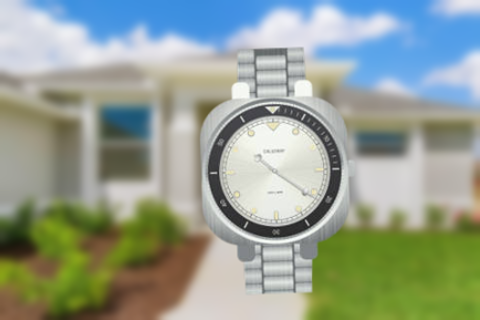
10:21
